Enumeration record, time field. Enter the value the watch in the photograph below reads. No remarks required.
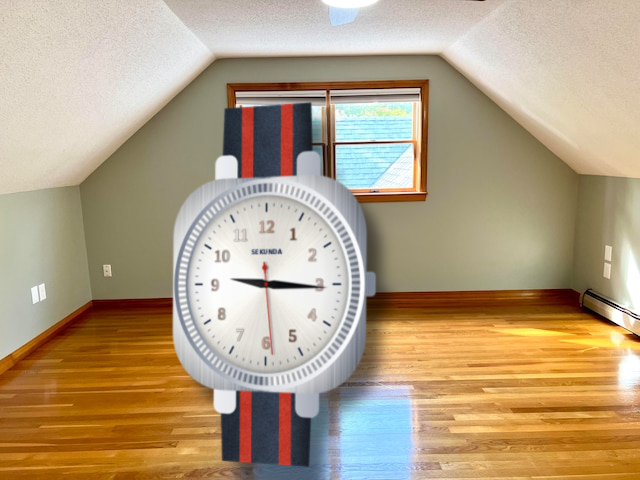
9:15:29
